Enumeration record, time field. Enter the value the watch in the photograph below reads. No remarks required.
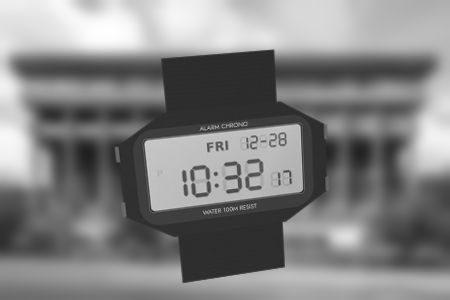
10:32:17
